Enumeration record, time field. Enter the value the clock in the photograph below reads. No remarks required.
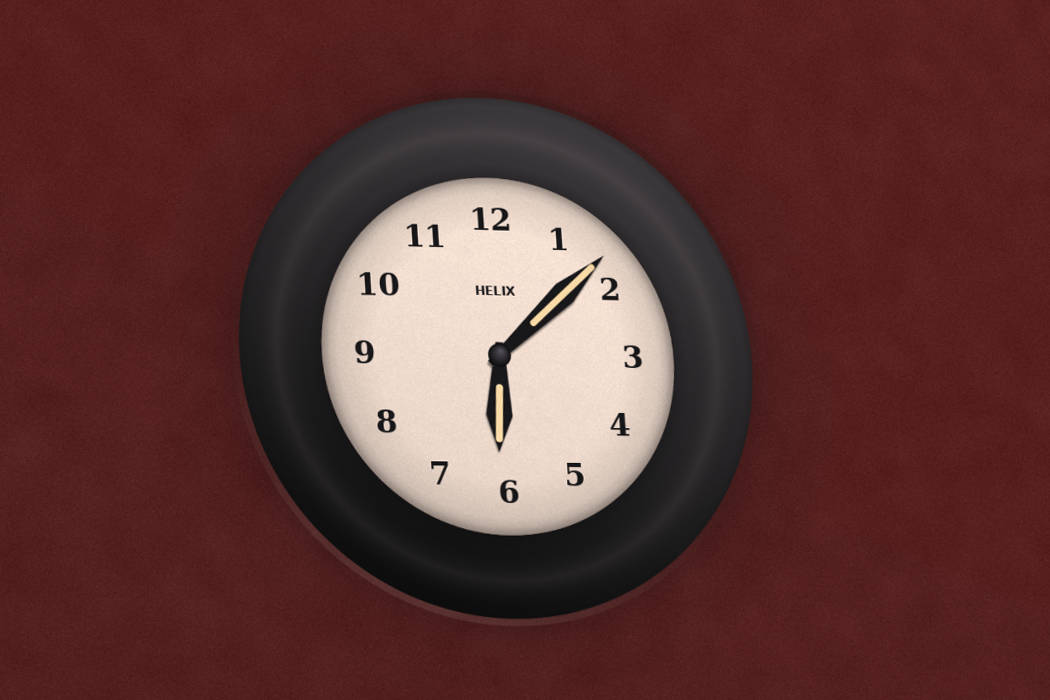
6:08
